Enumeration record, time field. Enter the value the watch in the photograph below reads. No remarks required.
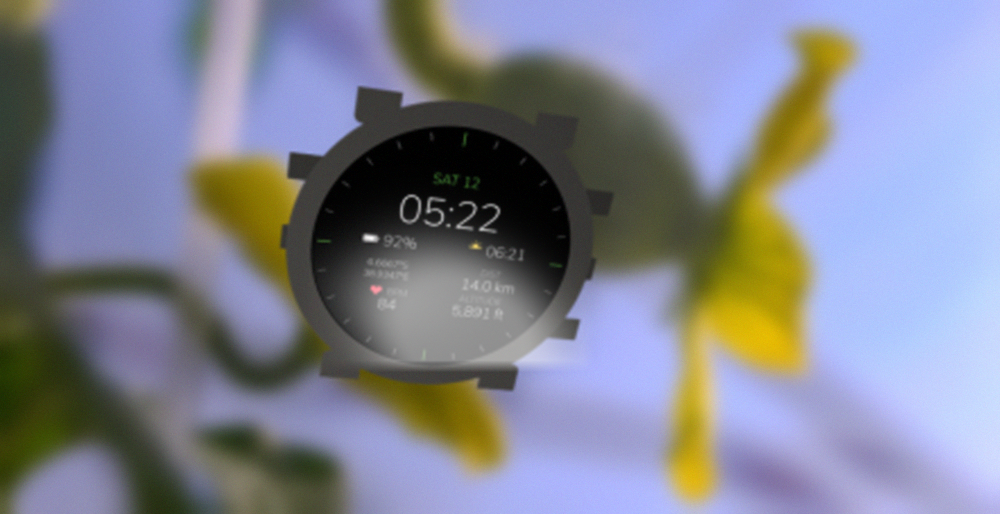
5:22
